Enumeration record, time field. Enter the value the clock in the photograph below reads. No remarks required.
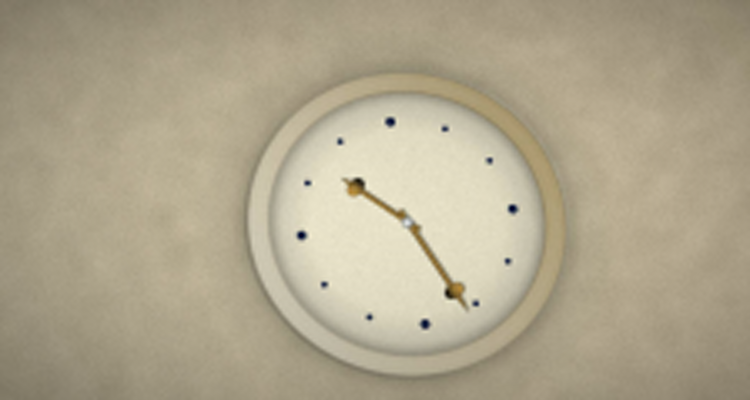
10:26
